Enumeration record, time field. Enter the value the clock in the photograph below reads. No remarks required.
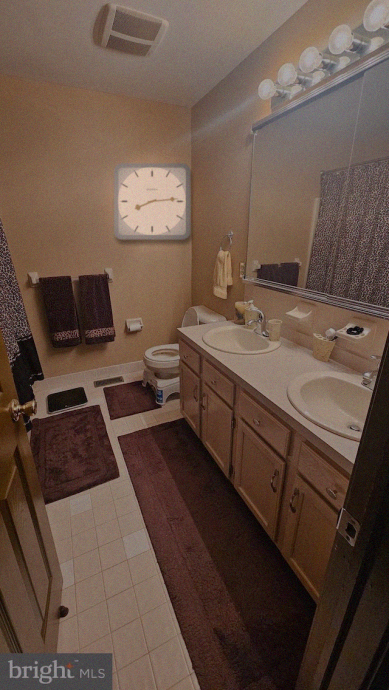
8:14
